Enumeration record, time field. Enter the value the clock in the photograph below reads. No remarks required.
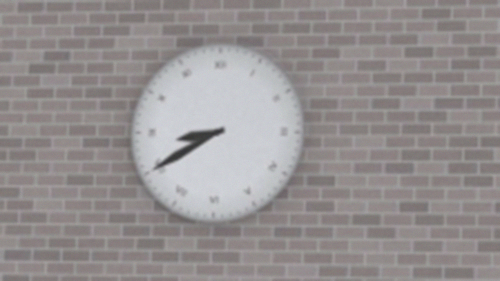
8:40
